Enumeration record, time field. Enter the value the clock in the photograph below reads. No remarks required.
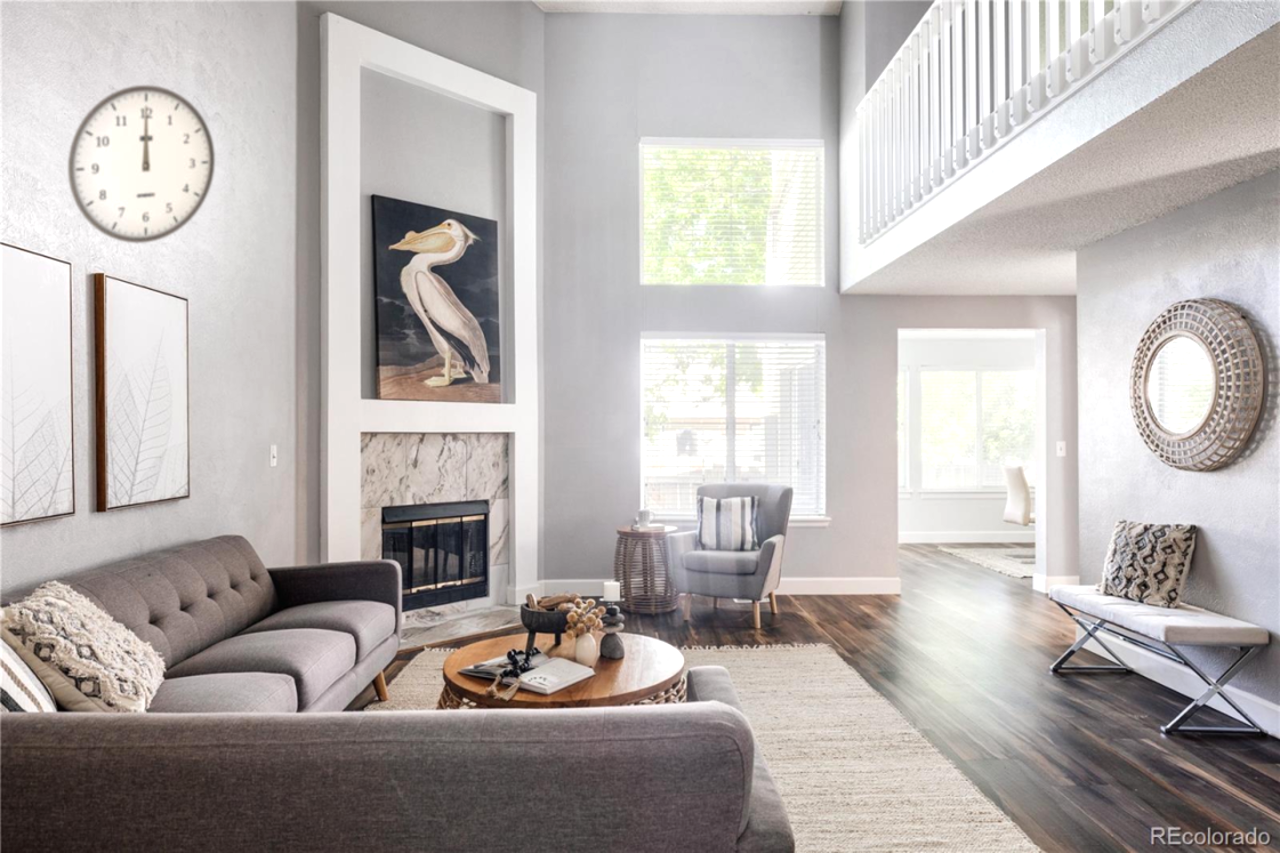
12:00
